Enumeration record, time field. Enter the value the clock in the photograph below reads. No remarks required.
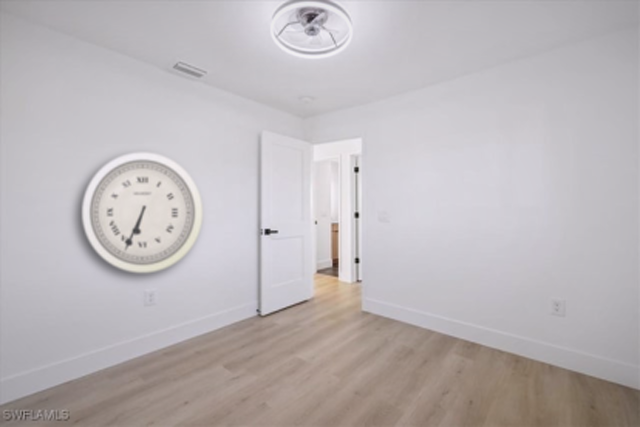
6:34
